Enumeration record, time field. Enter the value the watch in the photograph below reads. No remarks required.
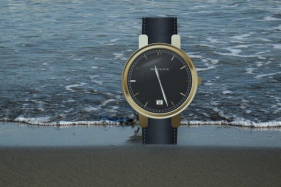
11:27
